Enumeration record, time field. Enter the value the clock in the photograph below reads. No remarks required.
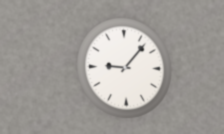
9:07
